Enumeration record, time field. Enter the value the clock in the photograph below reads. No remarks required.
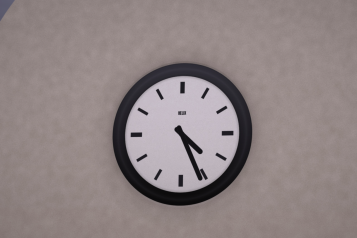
4:26
